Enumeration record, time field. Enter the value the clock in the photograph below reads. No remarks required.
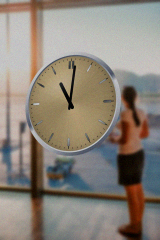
11:01
